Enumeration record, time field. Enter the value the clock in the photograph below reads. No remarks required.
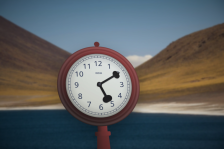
5:10
